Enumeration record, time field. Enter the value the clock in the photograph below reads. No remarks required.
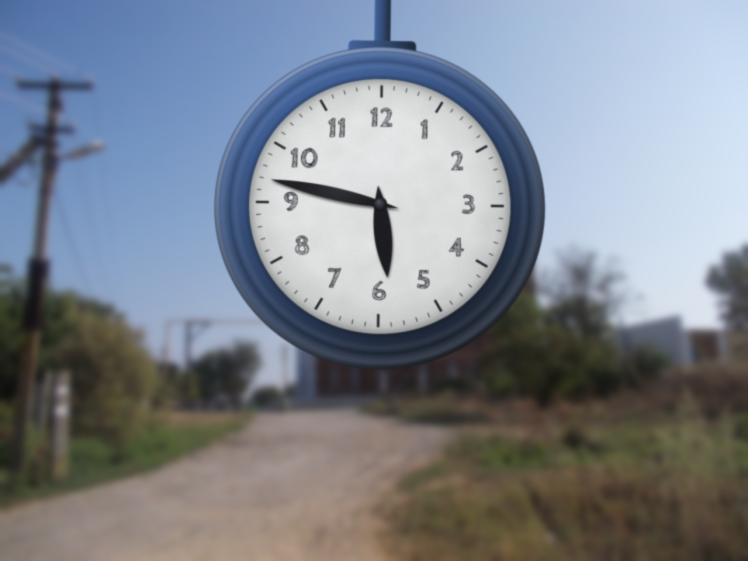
5:47
